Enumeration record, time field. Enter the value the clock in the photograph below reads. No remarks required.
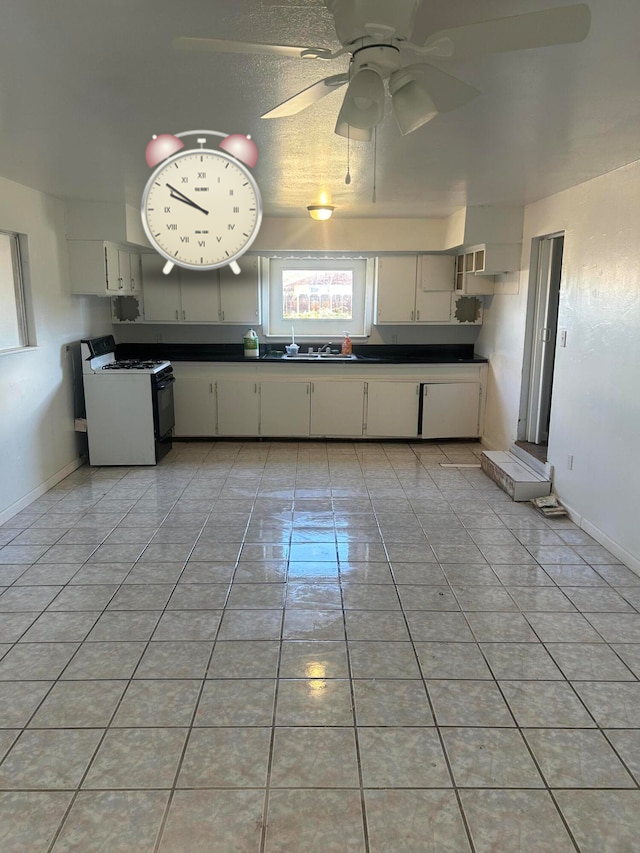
9:51
